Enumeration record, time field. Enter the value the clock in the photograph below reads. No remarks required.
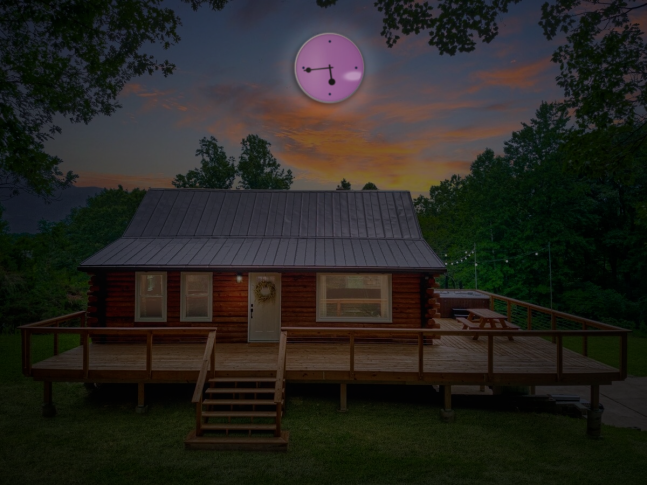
5:44
